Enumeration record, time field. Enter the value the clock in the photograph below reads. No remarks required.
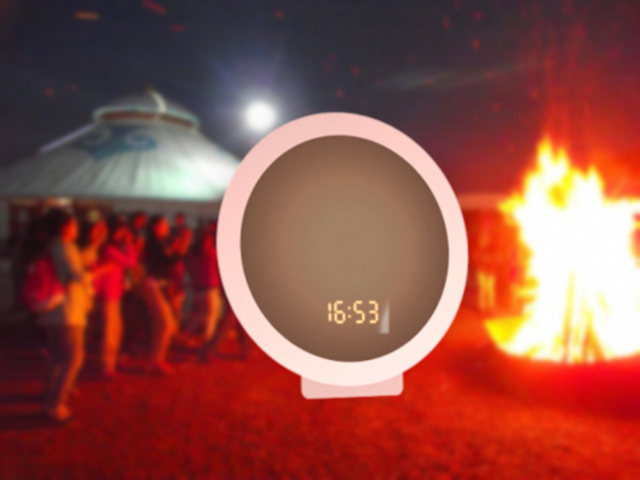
16:53
